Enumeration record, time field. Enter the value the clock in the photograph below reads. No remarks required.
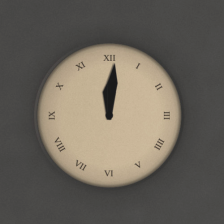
12:01
